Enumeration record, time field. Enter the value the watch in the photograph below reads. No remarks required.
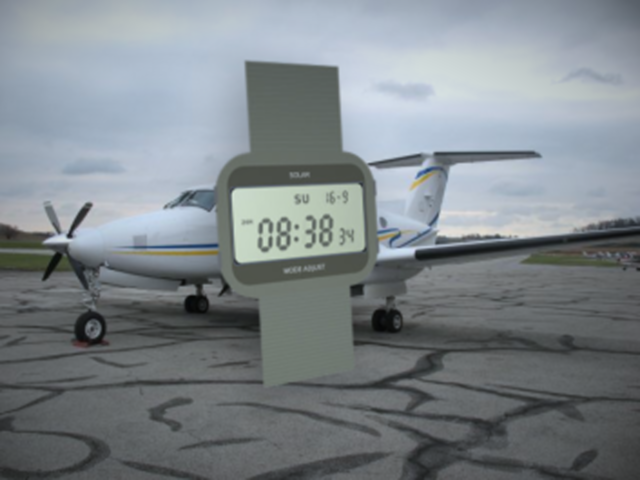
8:38:34
